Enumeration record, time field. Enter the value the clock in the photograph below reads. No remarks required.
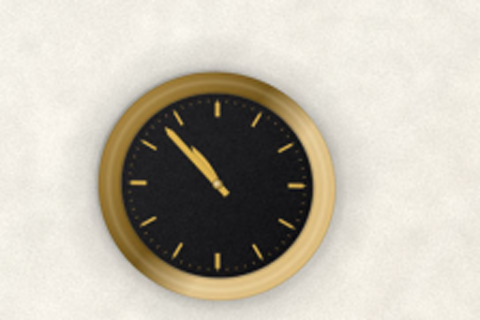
10:53
